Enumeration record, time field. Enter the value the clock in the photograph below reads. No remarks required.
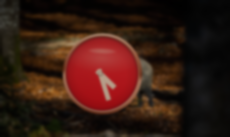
4:27
